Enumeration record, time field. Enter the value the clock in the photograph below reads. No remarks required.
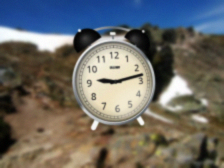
9:13
